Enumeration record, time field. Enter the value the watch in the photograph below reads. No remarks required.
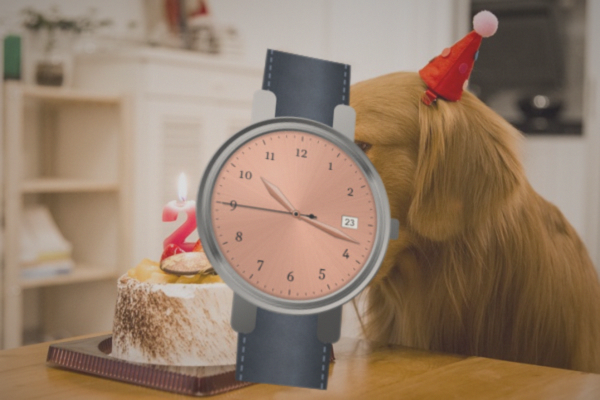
10:17:45
